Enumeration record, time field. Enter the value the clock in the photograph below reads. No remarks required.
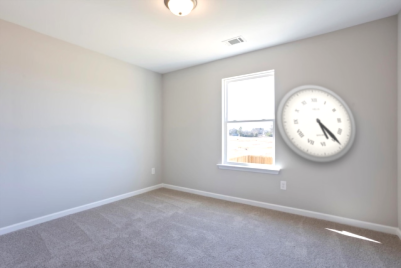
5:24
